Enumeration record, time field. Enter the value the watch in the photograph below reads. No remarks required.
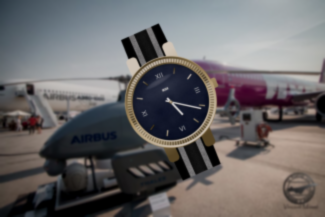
5:21
